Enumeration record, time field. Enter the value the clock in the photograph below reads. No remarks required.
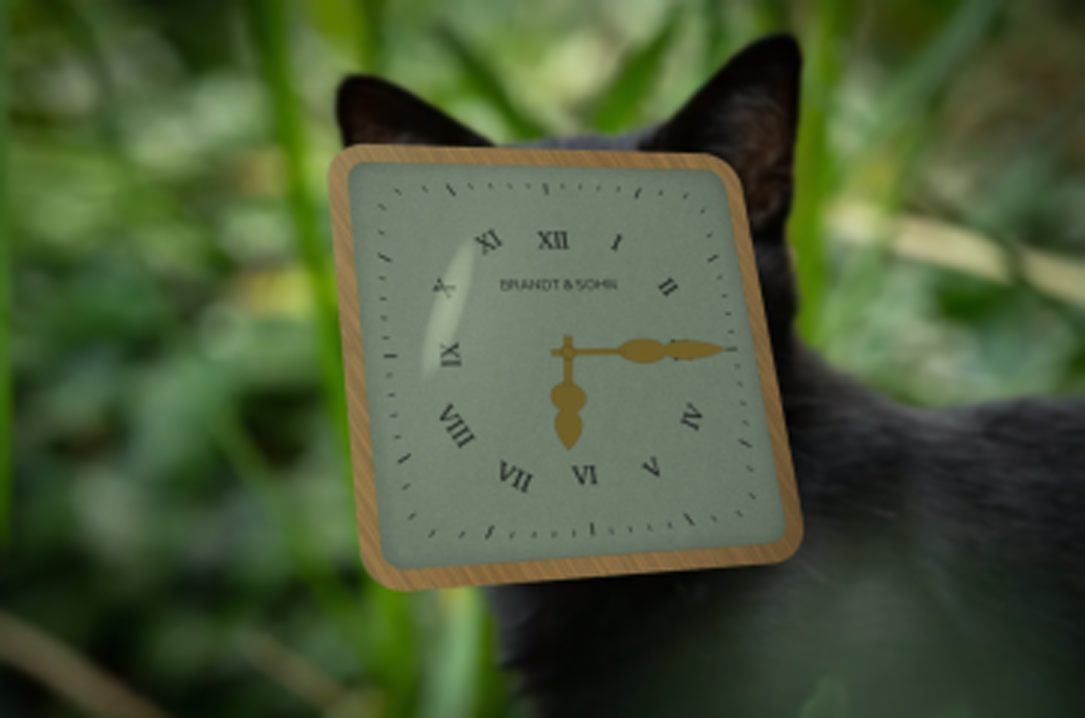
6:15
